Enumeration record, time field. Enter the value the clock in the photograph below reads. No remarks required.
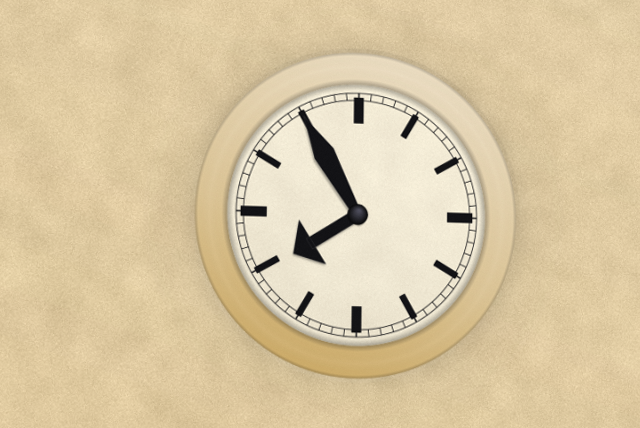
7:55
